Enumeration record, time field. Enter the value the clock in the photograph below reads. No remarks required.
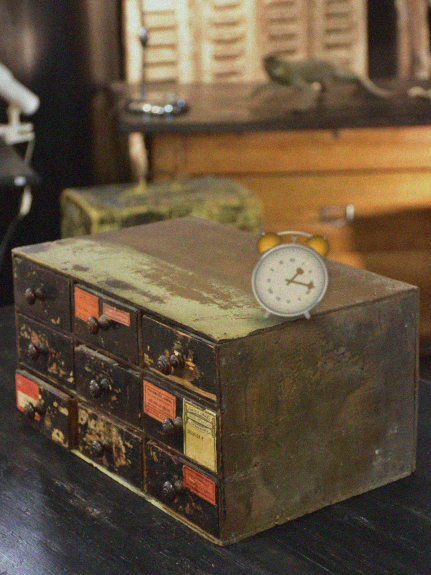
1:17
